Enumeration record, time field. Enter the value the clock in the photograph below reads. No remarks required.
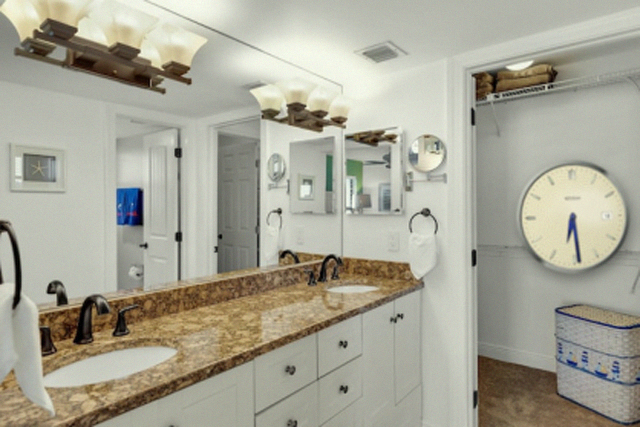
6:29
